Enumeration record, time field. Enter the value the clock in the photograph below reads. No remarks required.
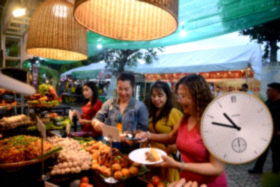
10:48
